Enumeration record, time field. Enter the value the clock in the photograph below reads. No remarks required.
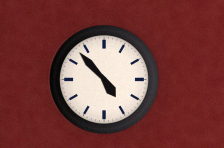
4:53
